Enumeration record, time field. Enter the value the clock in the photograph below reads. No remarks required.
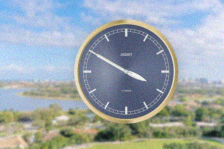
3:50
